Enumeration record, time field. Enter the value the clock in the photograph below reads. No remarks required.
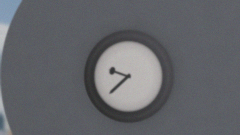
9:38
